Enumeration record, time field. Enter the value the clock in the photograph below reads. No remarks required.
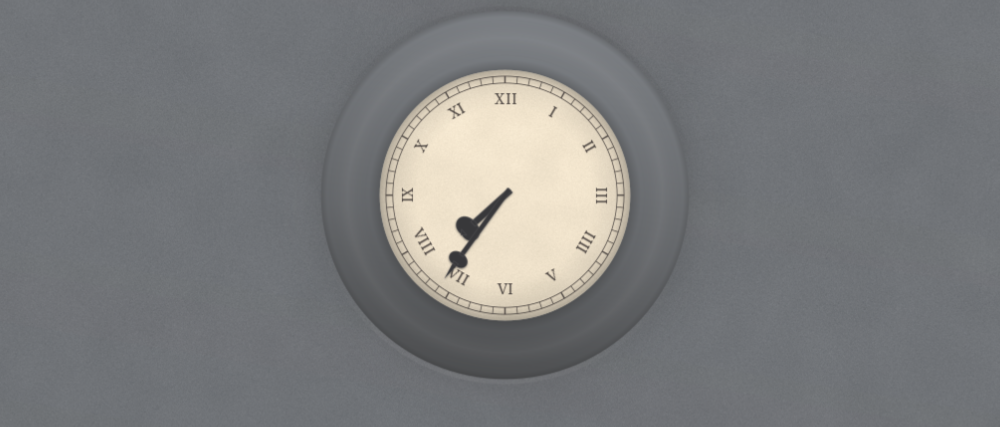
7:36
